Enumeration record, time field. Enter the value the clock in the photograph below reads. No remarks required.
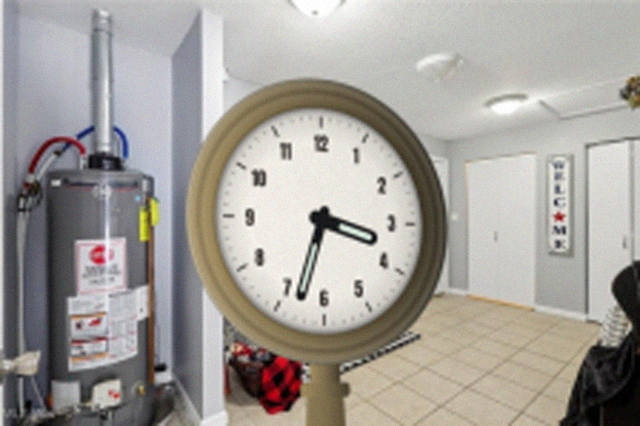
3:33
